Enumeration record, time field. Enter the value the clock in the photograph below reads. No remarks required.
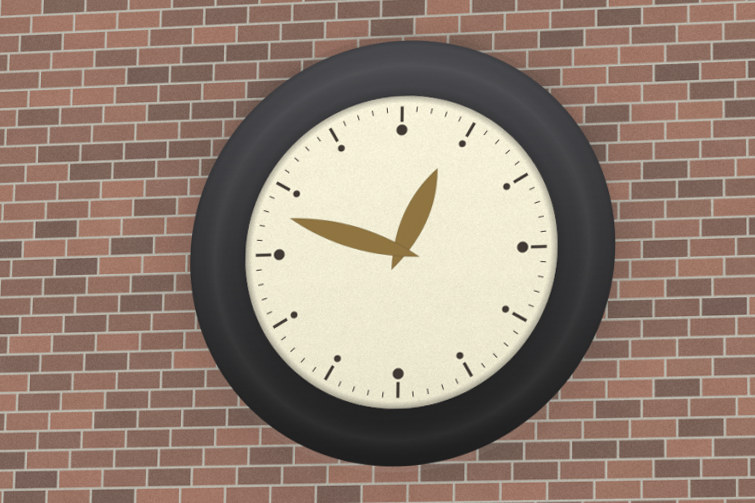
12:48
